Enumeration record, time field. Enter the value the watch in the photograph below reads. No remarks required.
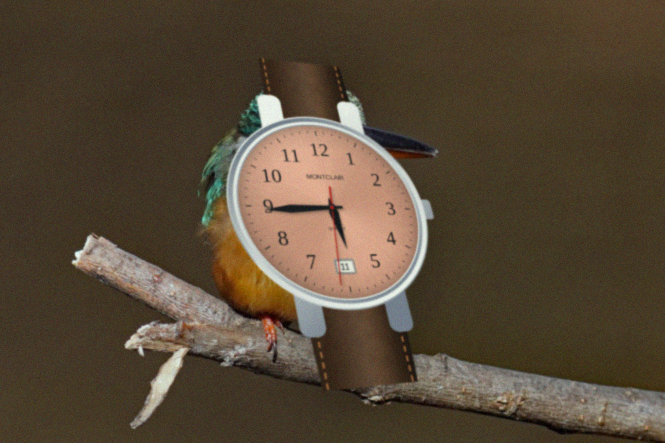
5:44:31
